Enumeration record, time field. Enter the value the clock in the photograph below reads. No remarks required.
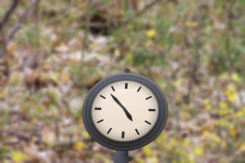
4:53
